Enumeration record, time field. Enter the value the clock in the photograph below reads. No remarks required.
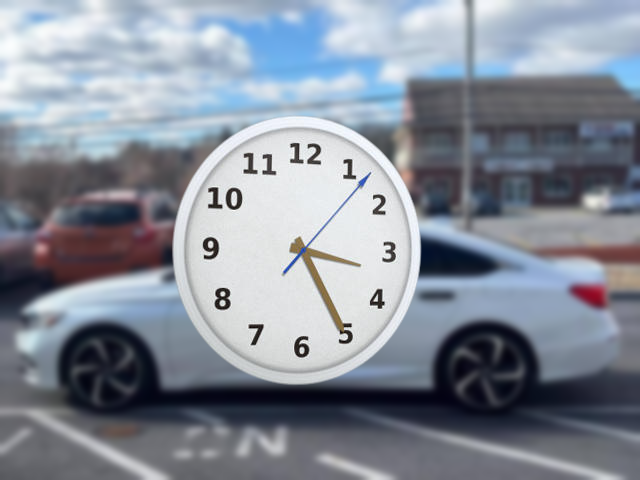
3:25:07
